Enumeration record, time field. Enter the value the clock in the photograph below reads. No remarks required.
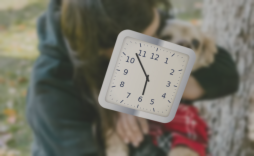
5:53
